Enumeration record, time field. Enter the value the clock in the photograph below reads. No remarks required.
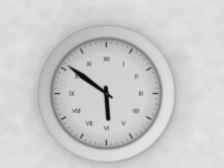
5:51
